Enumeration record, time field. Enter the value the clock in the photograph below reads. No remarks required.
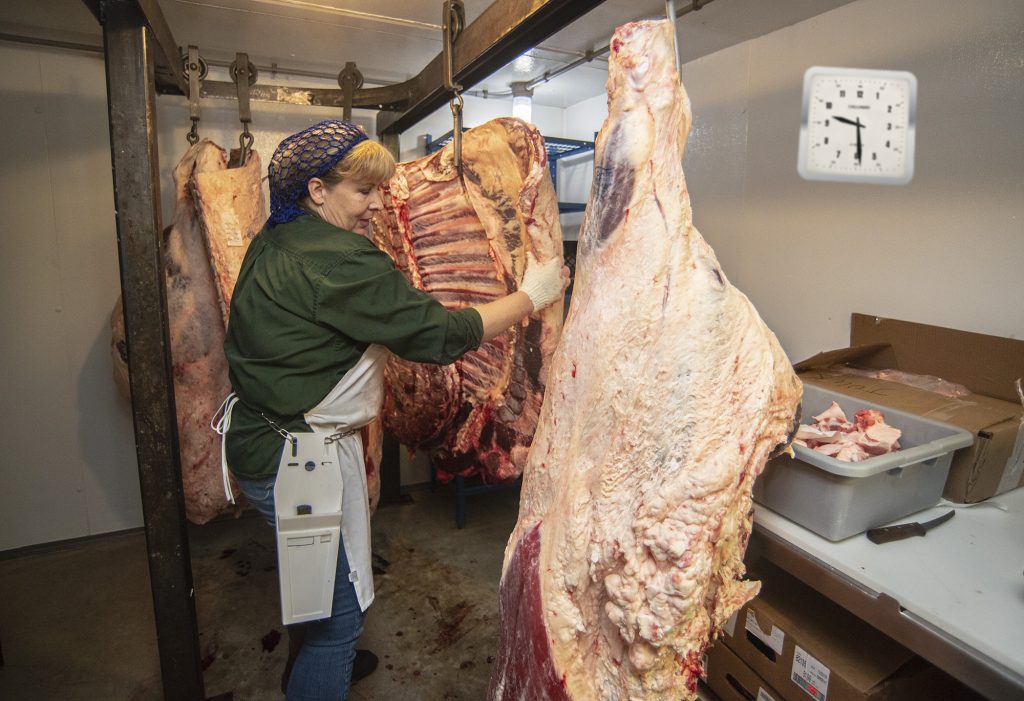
9:29
